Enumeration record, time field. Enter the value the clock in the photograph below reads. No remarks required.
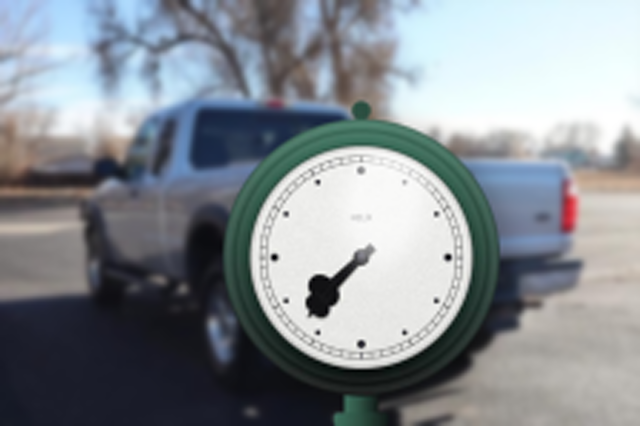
7:37
